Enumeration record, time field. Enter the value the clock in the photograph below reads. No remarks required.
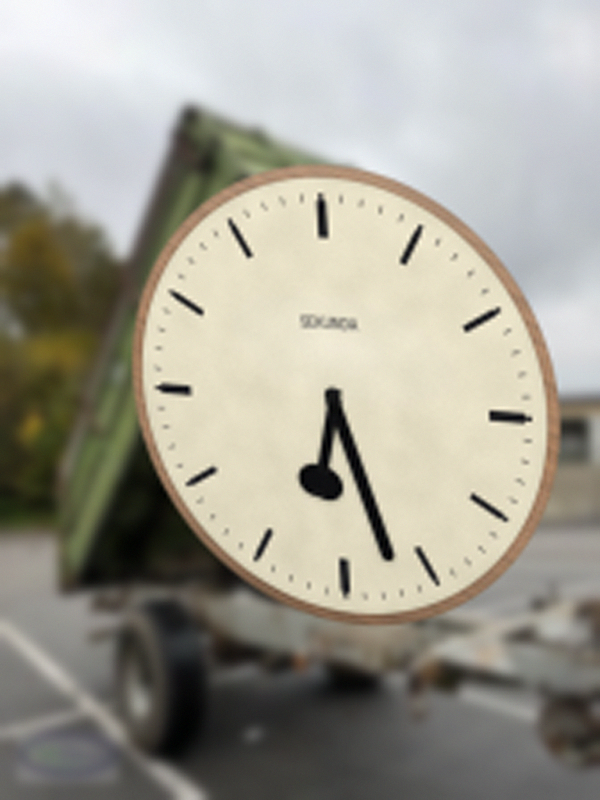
6:27
